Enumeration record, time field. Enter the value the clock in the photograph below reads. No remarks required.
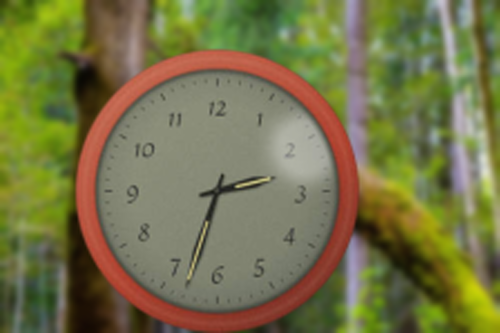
2:33
